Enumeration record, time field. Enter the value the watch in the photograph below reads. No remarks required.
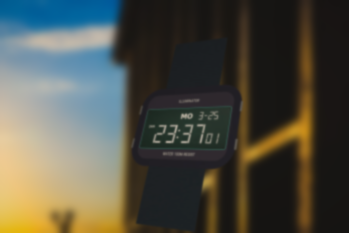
23:37
